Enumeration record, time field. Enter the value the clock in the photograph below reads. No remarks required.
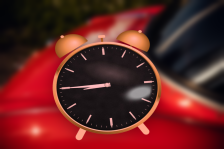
8:45
